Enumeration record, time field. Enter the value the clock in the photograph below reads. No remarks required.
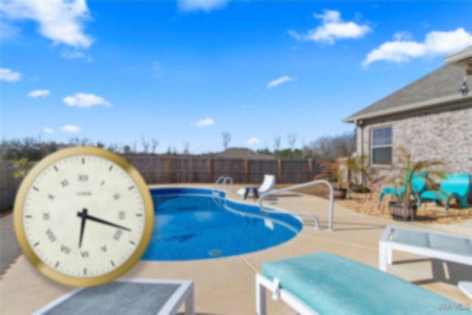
6:18
